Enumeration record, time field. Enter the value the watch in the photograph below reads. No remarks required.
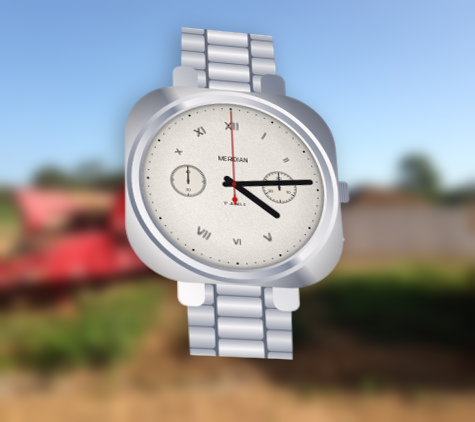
4:14
